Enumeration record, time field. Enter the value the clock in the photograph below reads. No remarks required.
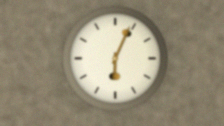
6:04
